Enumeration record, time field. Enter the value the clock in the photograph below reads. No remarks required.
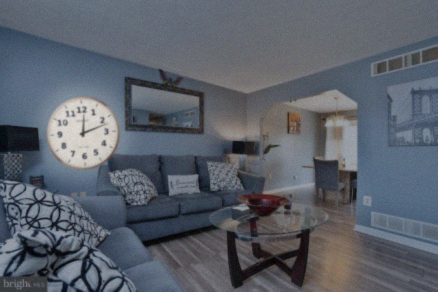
12:12
